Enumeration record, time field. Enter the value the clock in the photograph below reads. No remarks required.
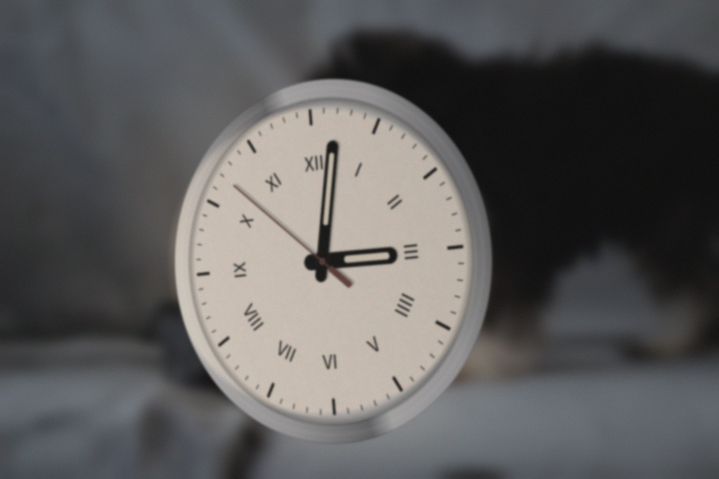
3:01:52
